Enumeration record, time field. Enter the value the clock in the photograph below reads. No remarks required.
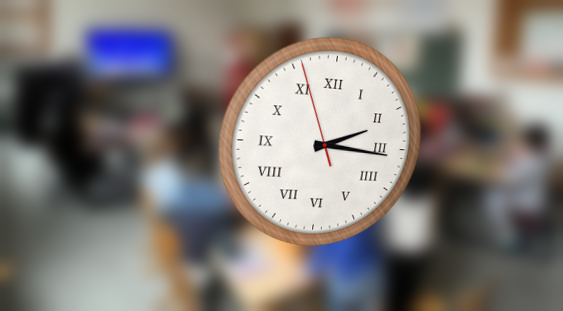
2:15:56
